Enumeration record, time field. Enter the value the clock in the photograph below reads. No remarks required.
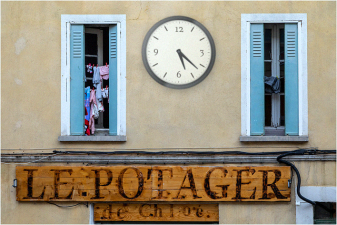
5:22
